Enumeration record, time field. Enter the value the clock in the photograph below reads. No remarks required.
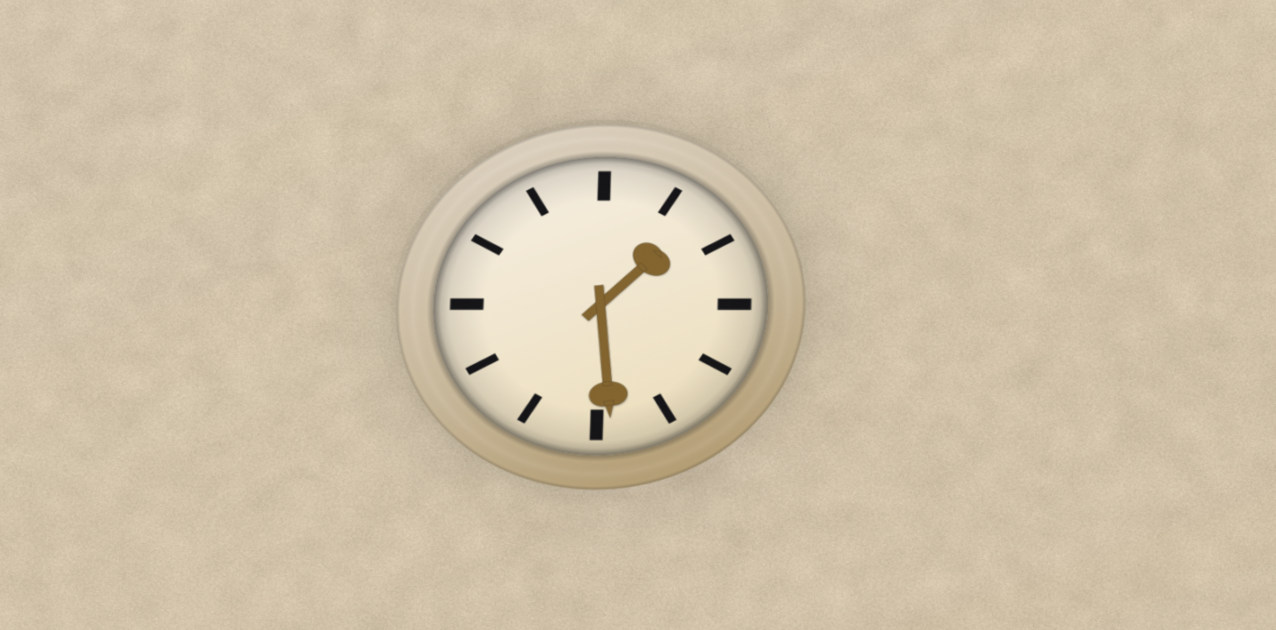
1:29
